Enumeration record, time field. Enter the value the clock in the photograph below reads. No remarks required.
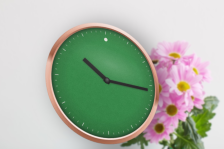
10:16
